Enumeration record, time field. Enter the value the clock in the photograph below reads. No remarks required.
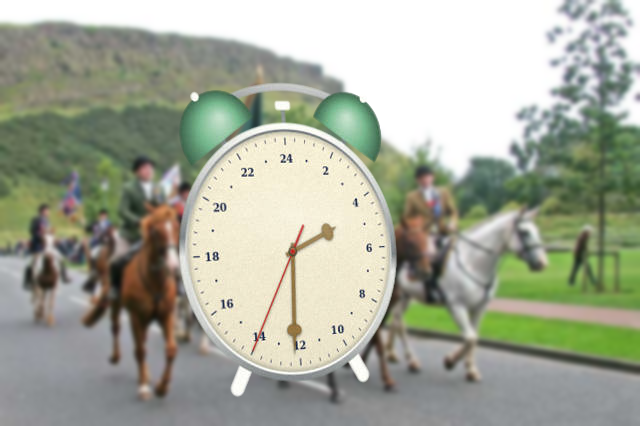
4:30:35
